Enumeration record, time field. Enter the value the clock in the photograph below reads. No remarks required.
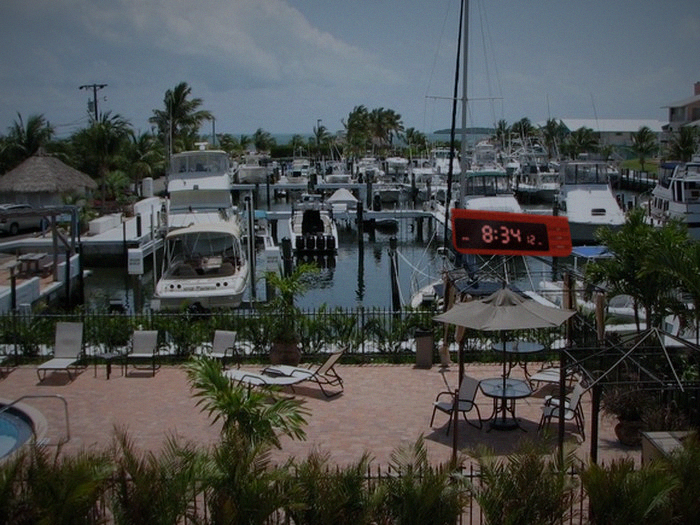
8:34
